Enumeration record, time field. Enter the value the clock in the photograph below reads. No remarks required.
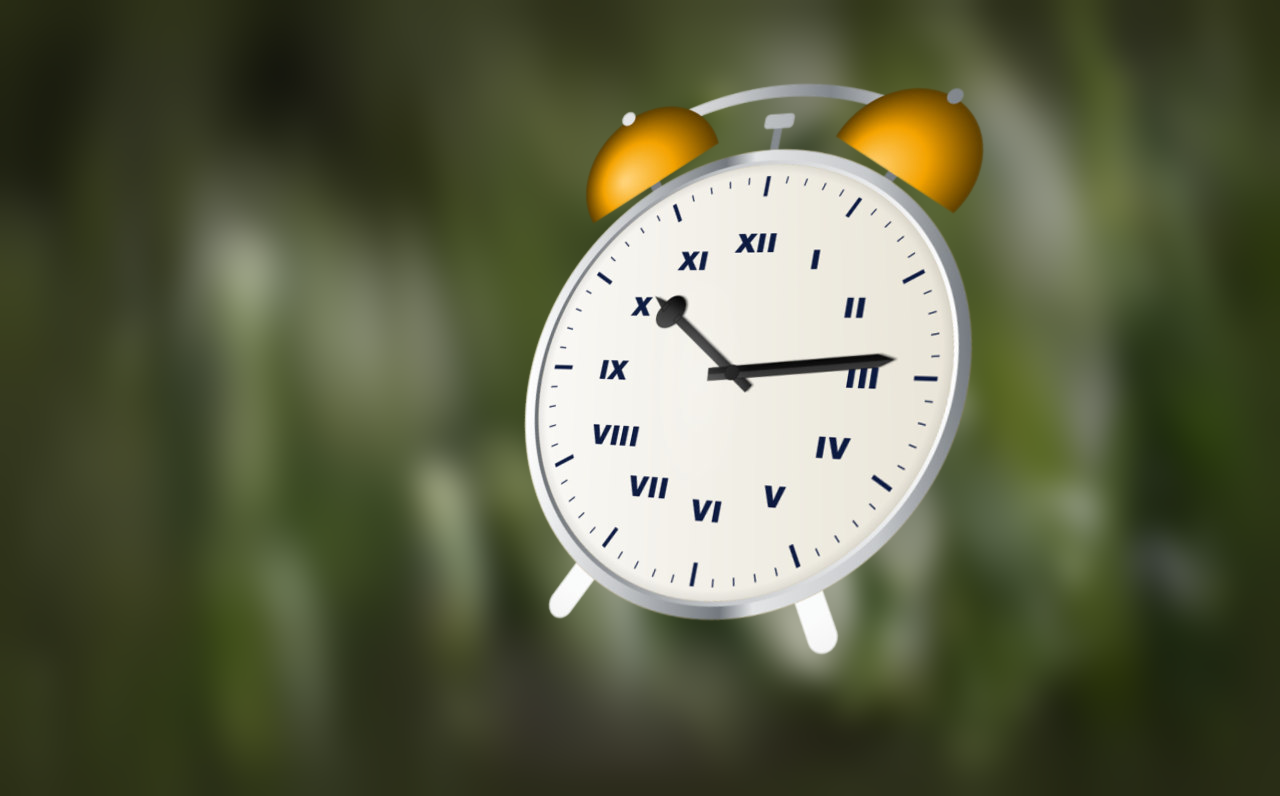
10:14
